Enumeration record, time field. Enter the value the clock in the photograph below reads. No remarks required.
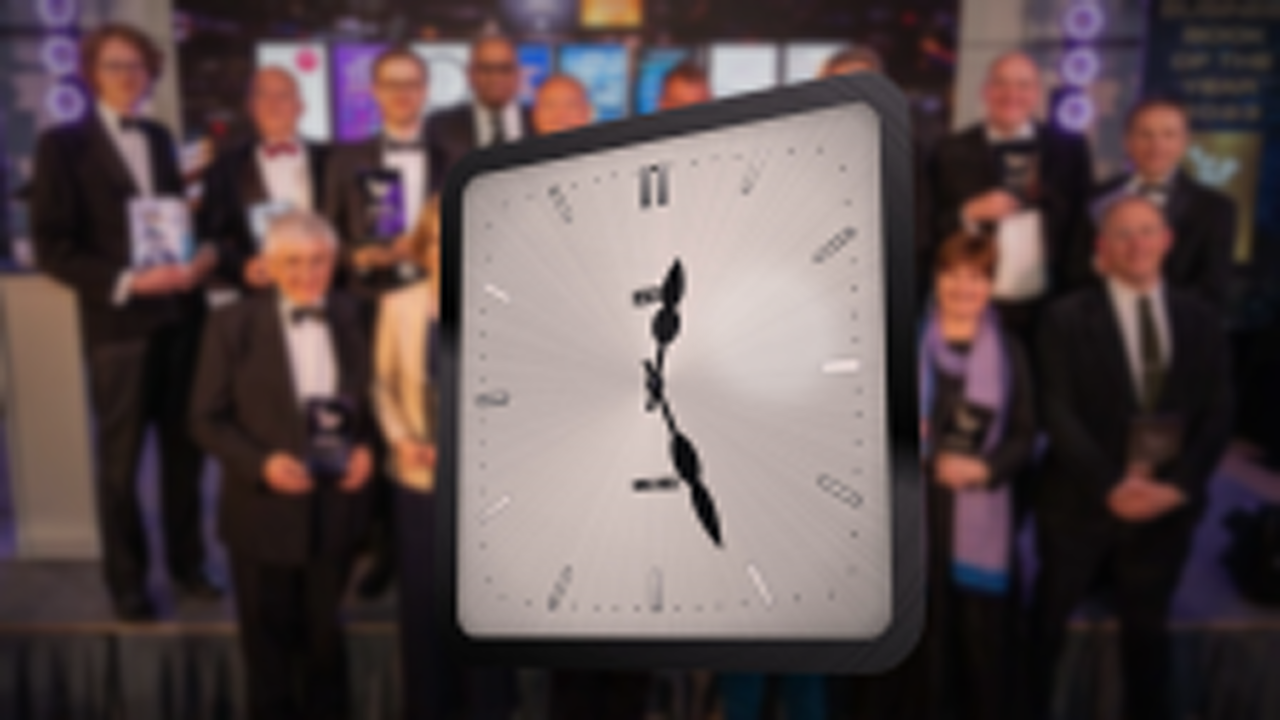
12:26
